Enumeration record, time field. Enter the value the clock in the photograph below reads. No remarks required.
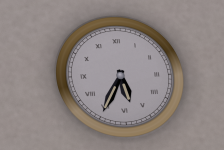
5:35
